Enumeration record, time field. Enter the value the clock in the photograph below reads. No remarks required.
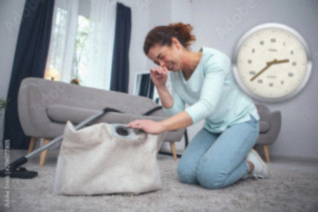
2:38
